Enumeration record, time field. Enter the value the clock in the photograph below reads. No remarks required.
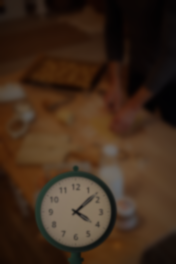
4:08
